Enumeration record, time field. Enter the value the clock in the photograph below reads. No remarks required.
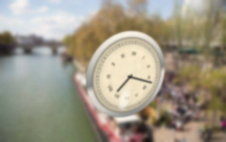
7:17
